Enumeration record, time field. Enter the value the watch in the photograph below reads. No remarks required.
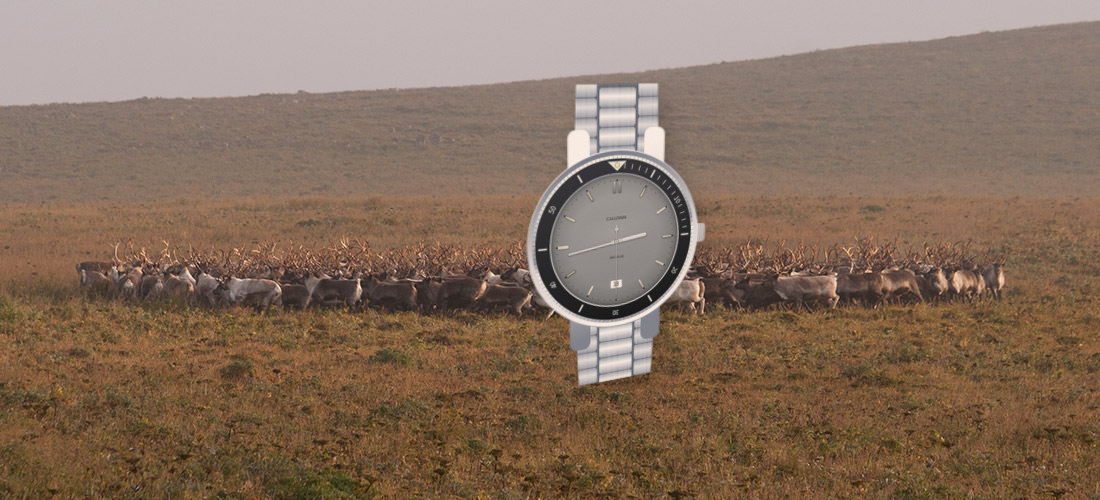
2:43:30
